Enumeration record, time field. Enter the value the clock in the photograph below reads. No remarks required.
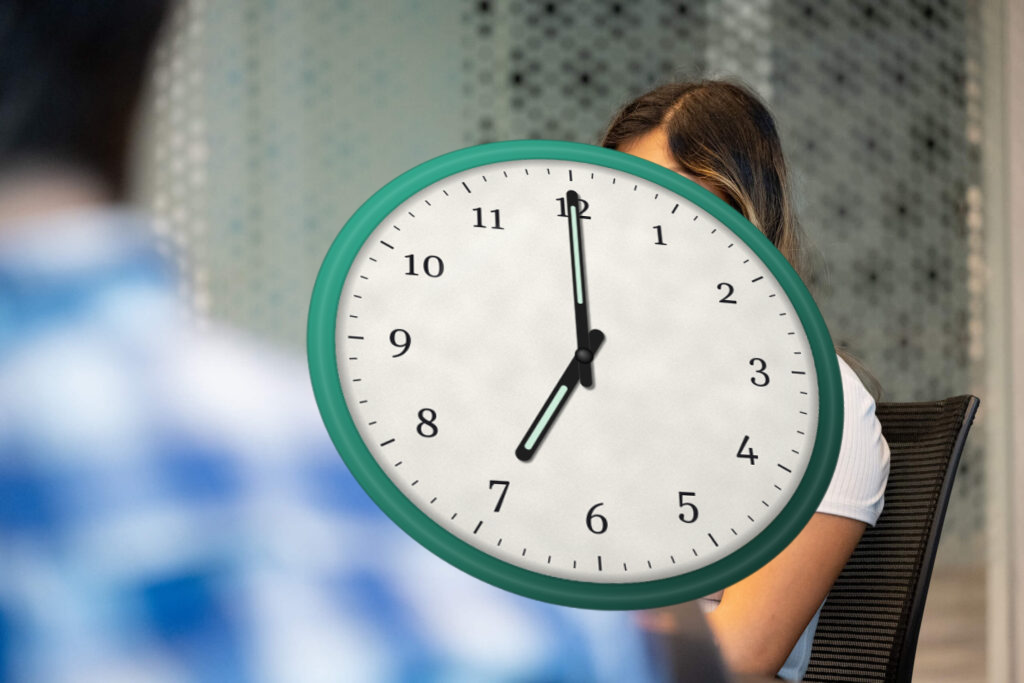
7:00
